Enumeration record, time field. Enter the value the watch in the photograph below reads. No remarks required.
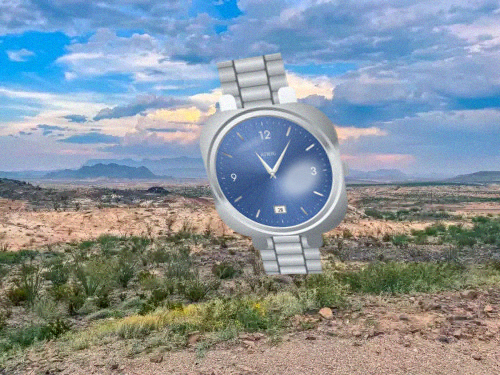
11:06
